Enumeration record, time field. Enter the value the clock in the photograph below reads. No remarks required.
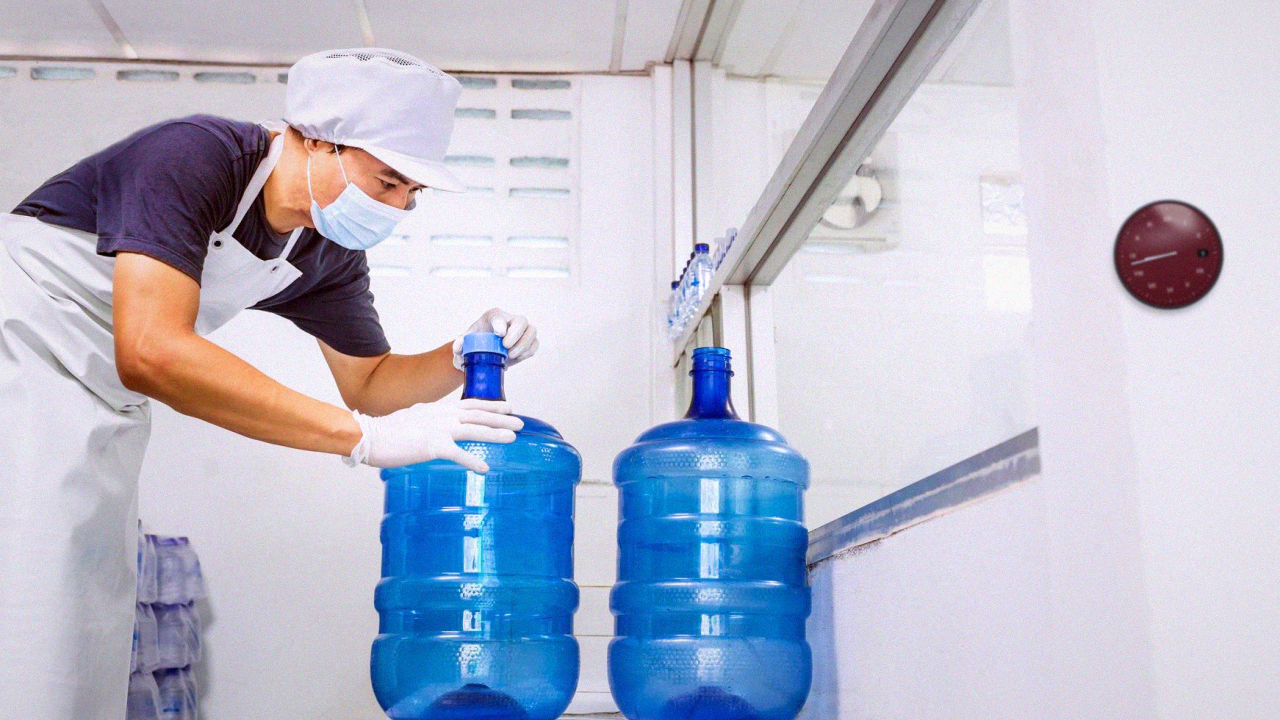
8:43
